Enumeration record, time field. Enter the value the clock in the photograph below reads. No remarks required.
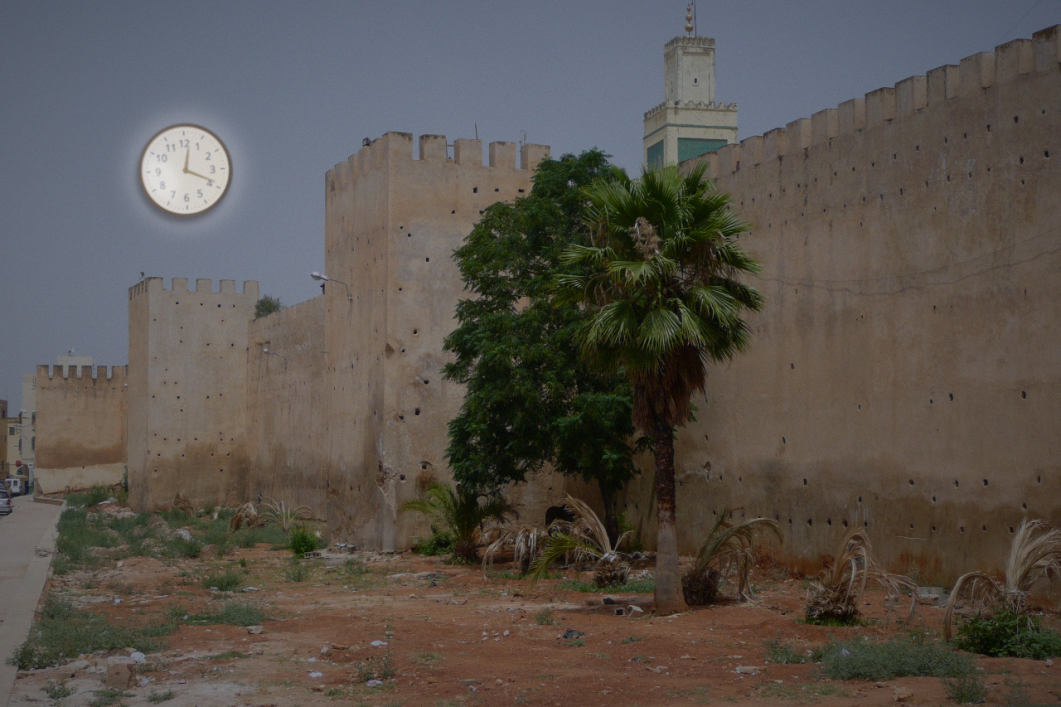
12:19
